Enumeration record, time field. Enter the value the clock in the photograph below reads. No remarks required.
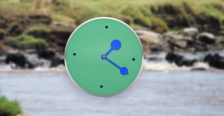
1:20
